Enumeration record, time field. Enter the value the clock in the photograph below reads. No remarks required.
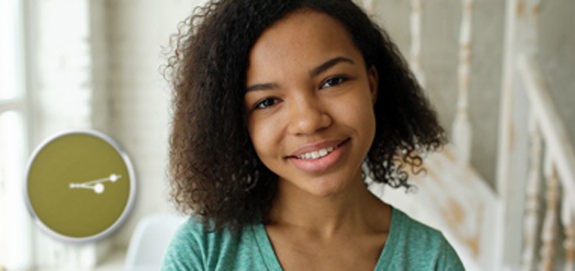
3:13
